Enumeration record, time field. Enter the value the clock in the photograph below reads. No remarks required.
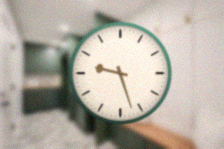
9:27
